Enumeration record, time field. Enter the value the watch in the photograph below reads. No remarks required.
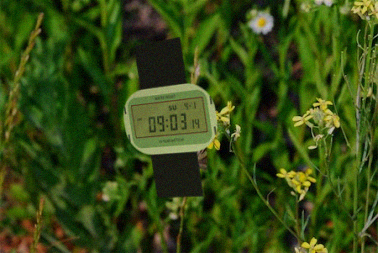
9:03:14
